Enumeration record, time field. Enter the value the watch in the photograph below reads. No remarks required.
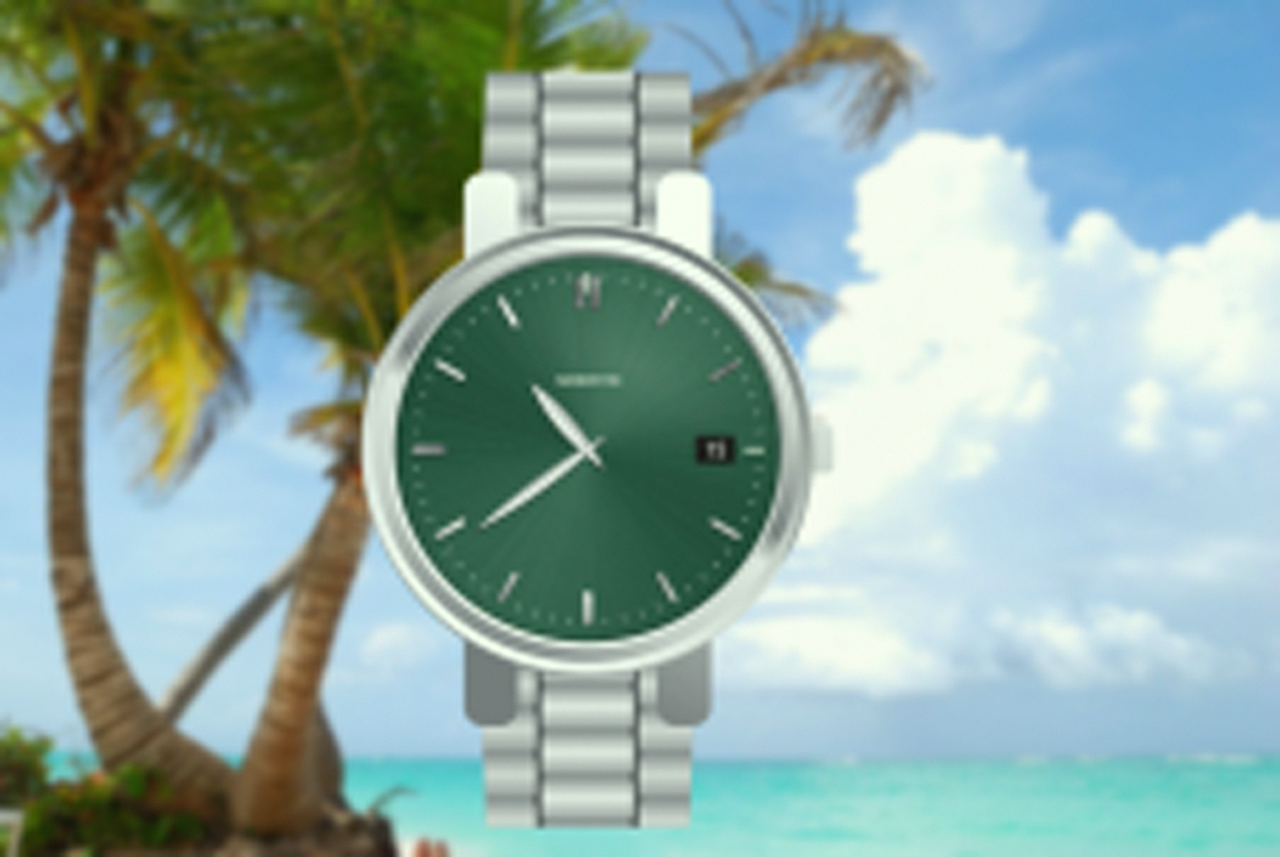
10:39
